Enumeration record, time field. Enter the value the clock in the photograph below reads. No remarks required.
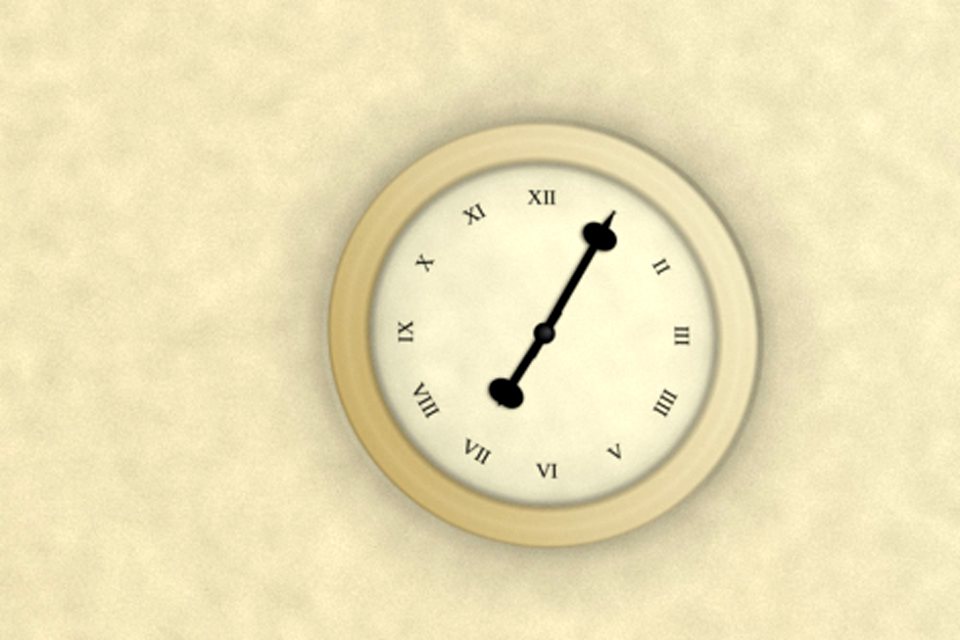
7:05
